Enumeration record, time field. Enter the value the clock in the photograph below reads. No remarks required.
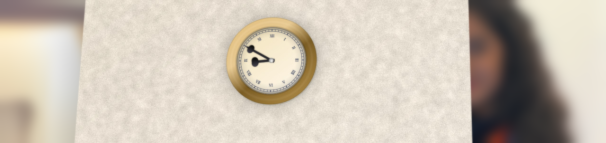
8:50
